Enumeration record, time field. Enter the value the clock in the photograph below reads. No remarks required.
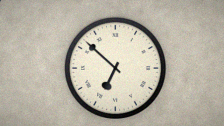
6:52
